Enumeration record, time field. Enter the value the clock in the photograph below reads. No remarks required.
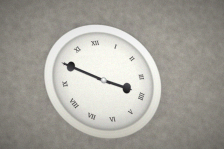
3:50
